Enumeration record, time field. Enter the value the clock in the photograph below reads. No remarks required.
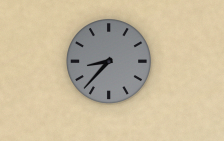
8:37
